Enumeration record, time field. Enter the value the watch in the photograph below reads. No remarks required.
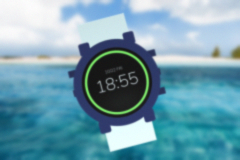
18:55
